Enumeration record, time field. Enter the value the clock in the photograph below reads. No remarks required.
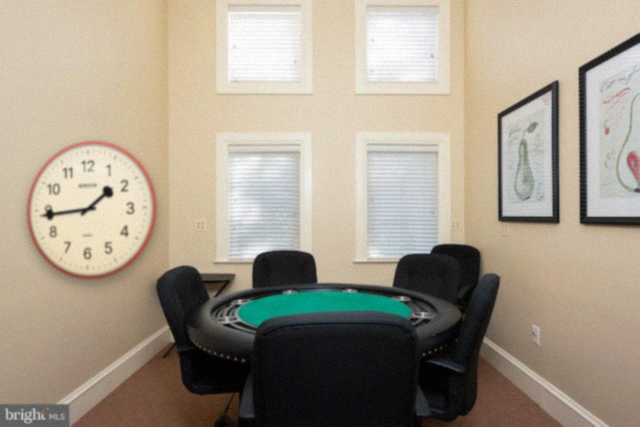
1:44
